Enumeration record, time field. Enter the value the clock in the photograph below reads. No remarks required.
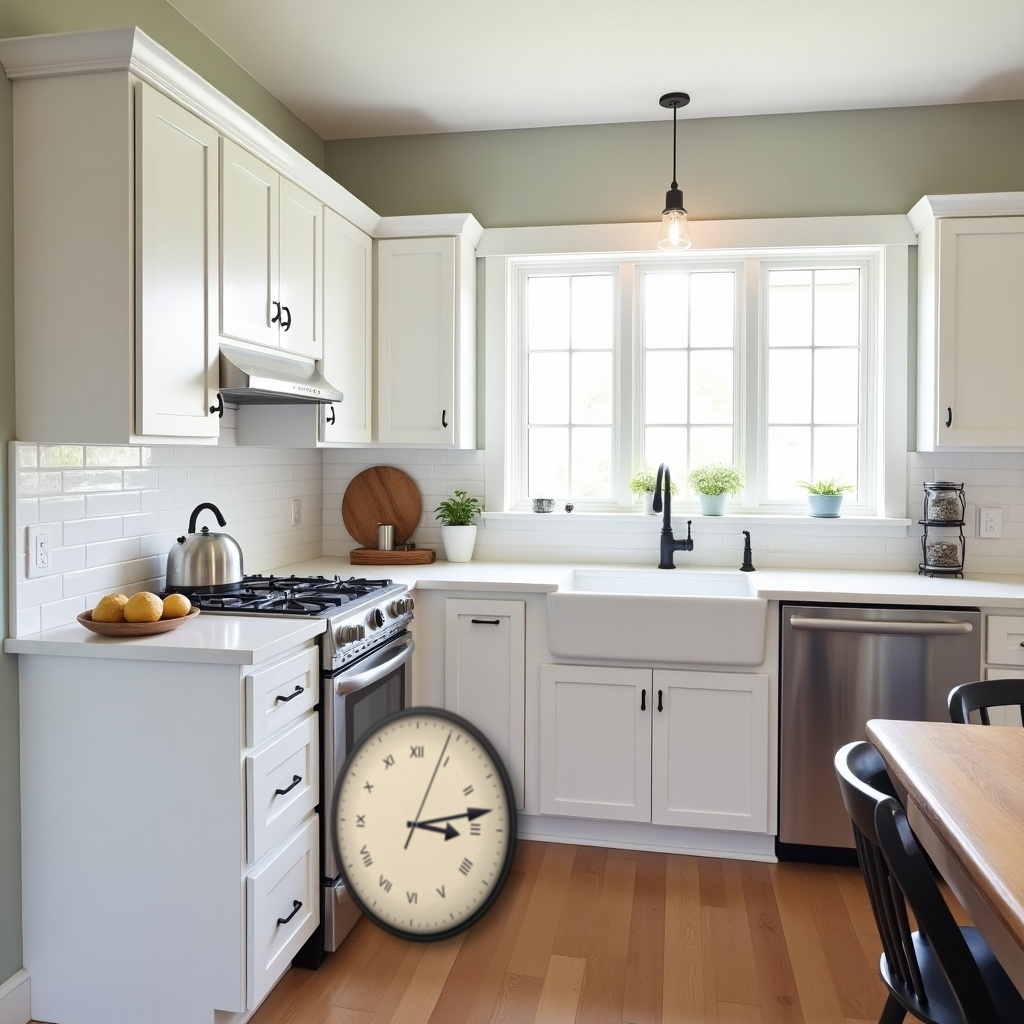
3:13:04
